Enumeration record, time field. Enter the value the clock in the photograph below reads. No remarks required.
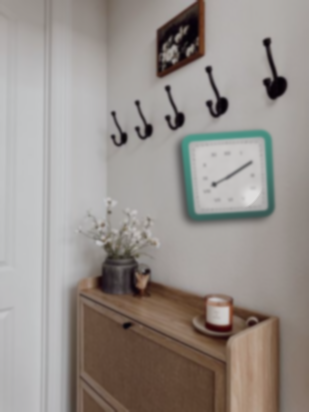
8:10
